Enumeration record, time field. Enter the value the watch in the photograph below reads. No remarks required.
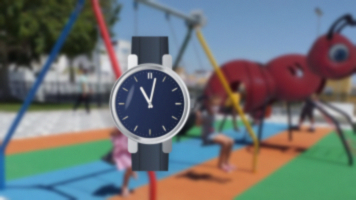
11:02
